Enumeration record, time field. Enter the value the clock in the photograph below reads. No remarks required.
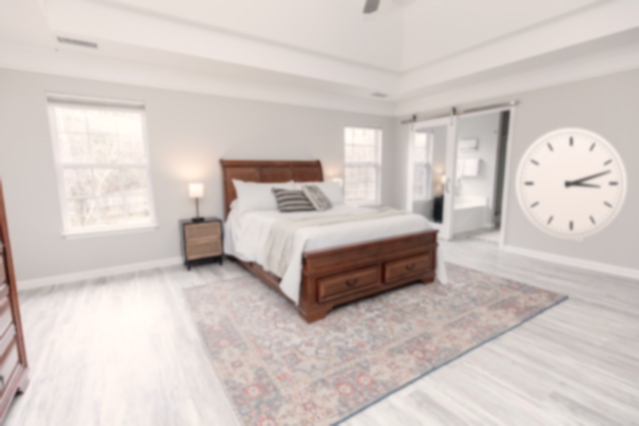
3:12
